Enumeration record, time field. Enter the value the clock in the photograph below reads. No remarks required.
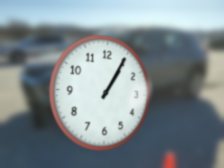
1:05
